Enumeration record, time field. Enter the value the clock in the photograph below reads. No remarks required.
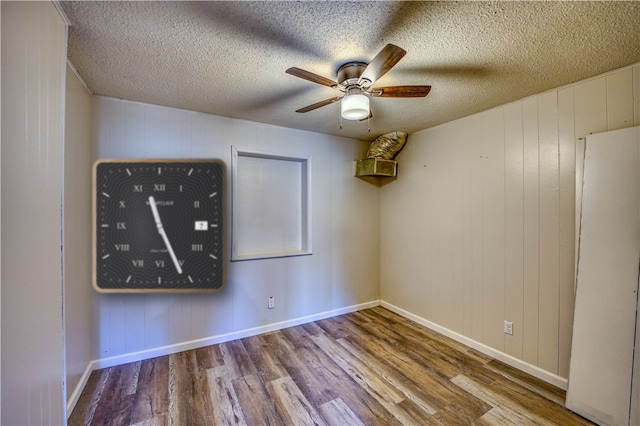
11:26
